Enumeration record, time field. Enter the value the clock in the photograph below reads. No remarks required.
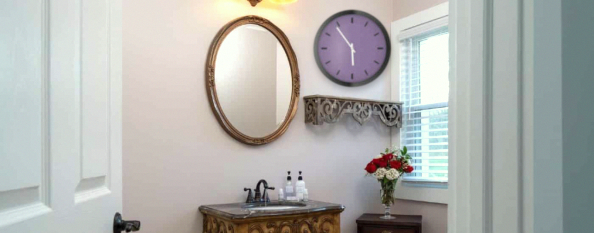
5:54
